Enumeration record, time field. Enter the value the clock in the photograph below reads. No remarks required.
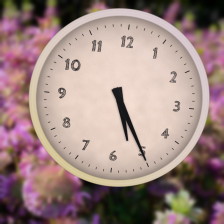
5:25
